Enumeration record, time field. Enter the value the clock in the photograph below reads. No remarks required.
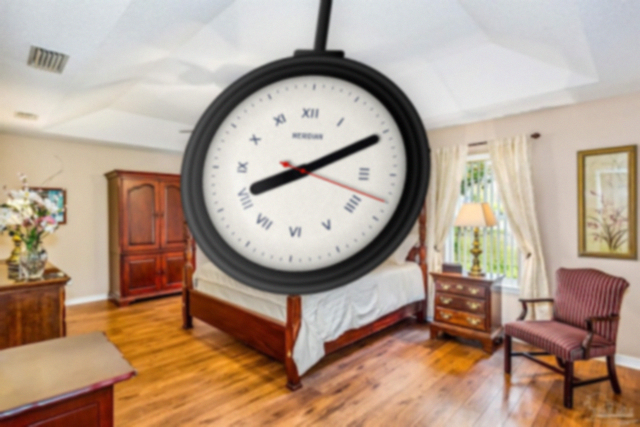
8:10:18
